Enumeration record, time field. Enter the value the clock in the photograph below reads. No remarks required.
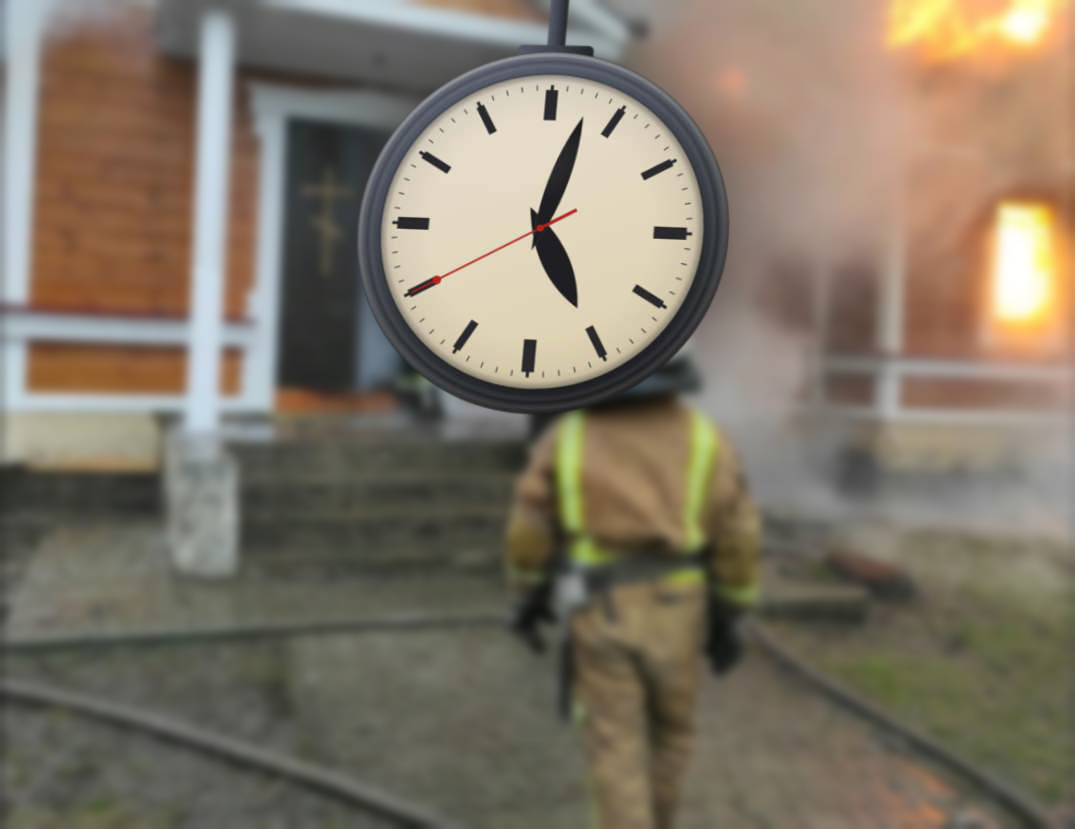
5:02:40
